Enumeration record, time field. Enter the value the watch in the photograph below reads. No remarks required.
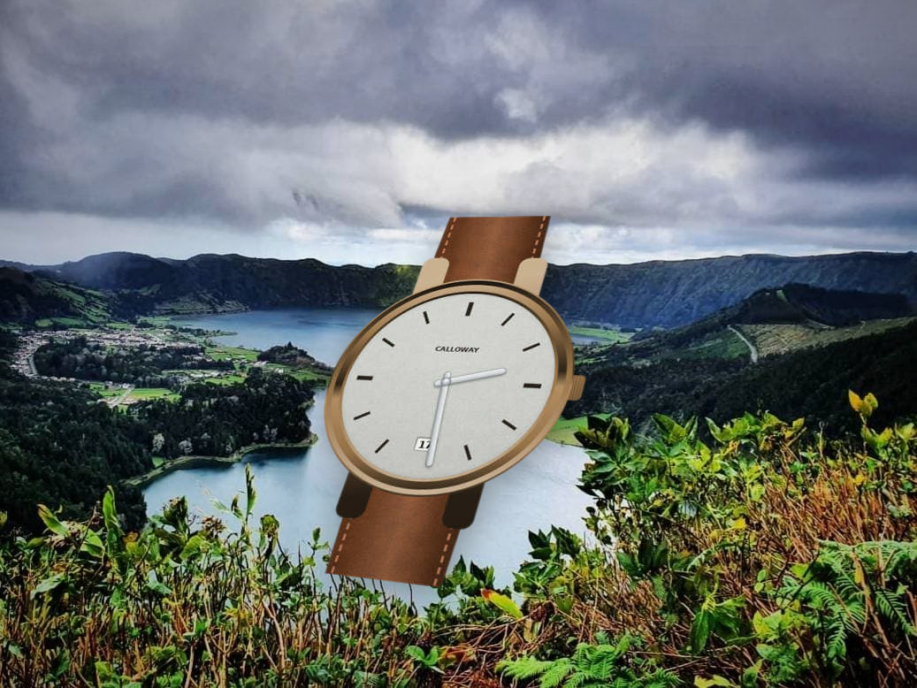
2:29
